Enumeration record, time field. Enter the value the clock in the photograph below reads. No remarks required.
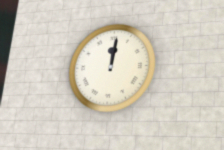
12:01
